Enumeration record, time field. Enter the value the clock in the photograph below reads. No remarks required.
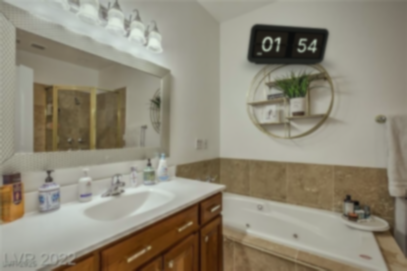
1:54
